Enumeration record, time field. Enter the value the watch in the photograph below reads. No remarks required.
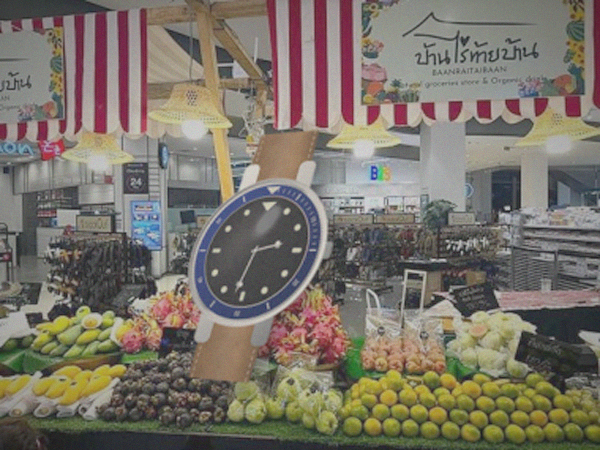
2:32
